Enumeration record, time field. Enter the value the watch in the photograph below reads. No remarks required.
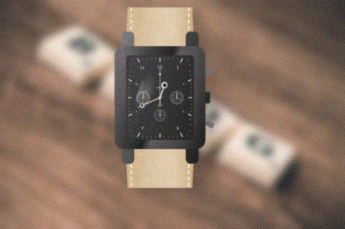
12:41
